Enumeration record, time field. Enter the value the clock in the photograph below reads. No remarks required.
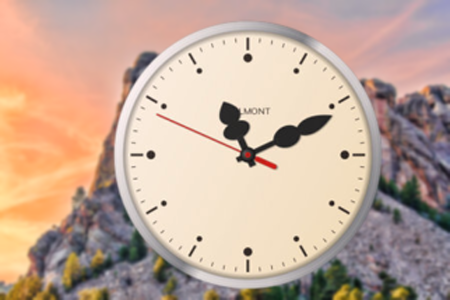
11:10:49
